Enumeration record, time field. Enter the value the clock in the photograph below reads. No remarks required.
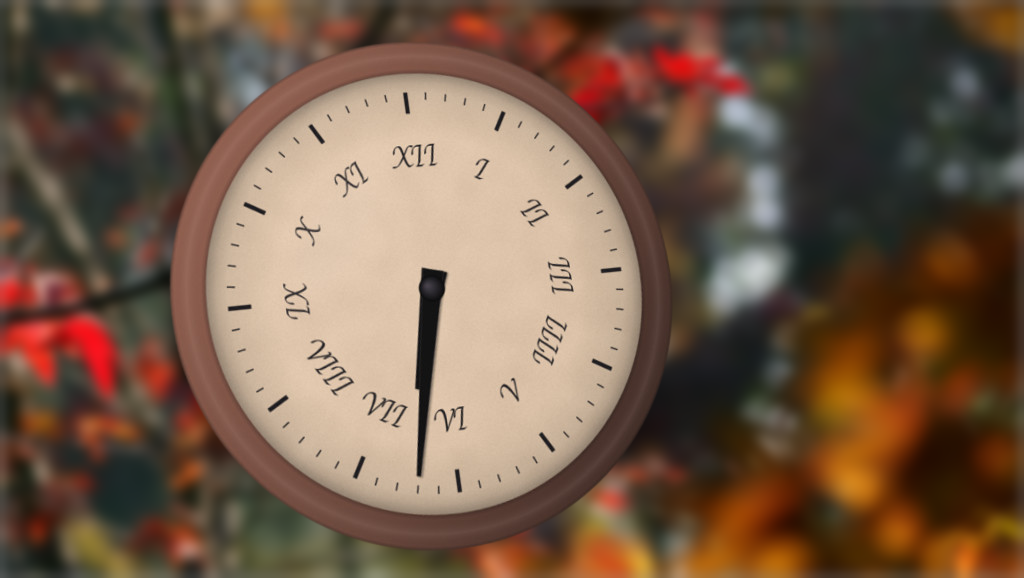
6:32
